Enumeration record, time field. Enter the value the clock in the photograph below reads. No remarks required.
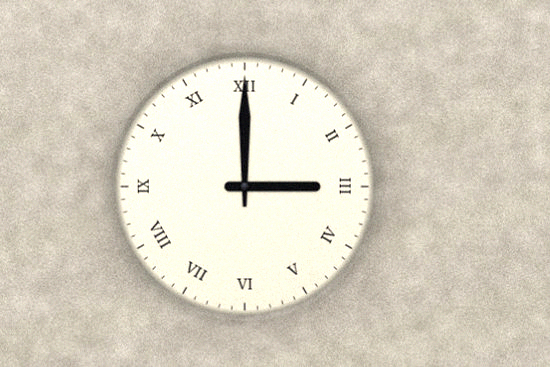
3:00
